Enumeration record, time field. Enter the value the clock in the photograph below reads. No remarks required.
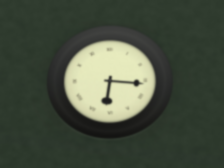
6:16
